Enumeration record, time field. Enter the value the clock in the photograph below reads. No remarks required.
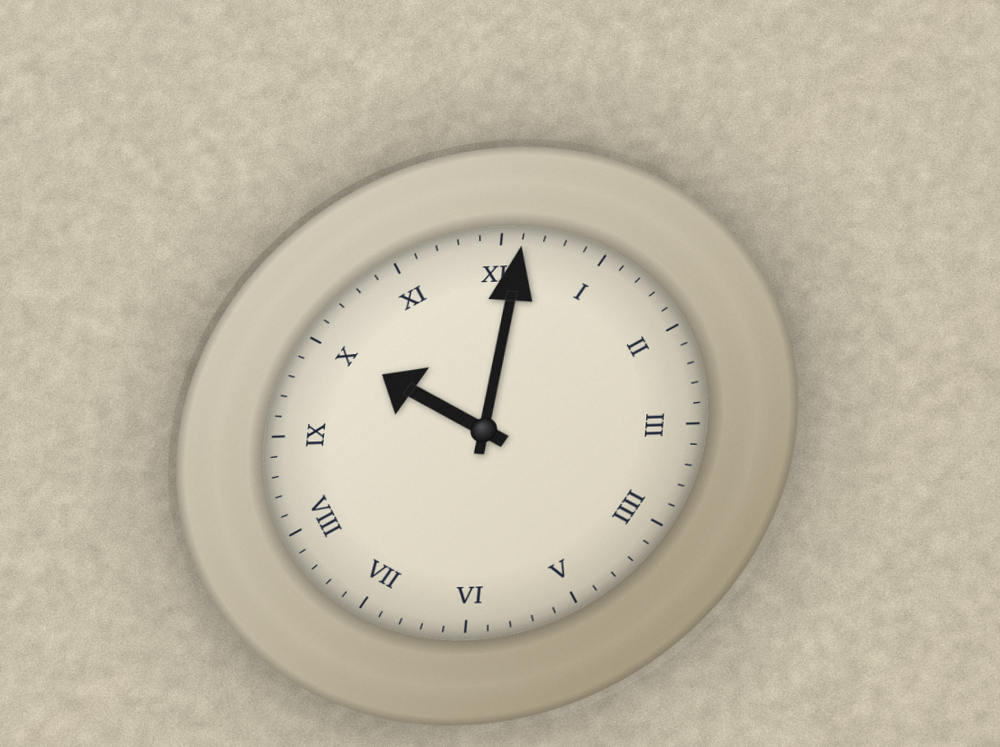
10:01
